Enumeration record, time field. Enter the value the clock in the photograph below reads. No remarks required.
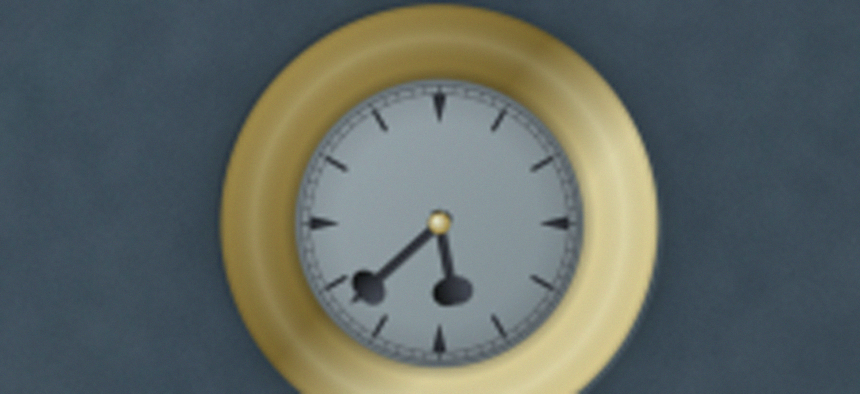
5:38
